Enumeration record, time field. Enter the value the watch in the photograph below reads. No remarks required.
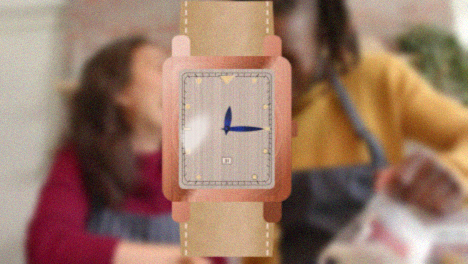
12:15
